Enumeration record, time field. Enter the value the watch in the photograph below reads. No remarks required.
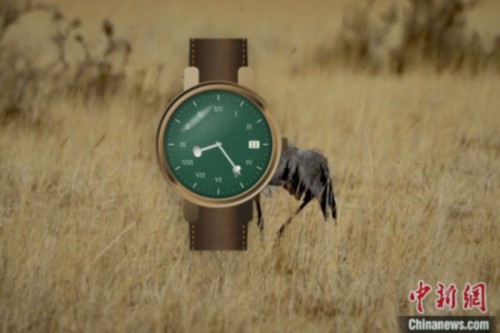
8:24
